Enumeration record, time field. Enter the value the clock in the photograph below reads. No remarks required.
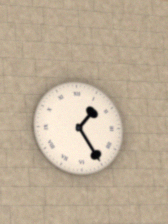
1:25
